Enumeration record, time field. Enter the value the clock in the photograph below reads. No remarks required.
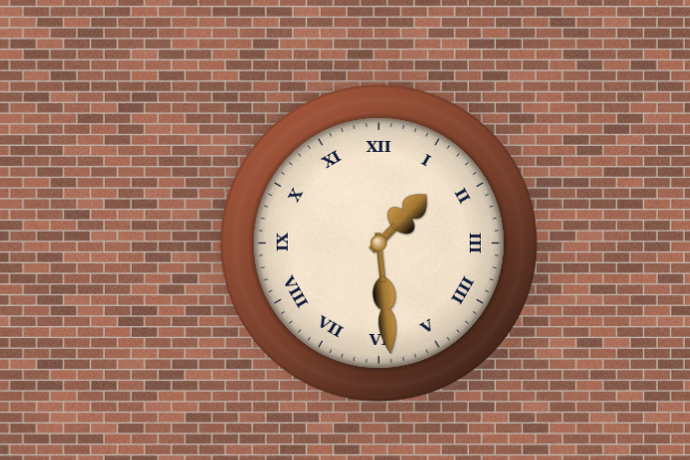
1:29
